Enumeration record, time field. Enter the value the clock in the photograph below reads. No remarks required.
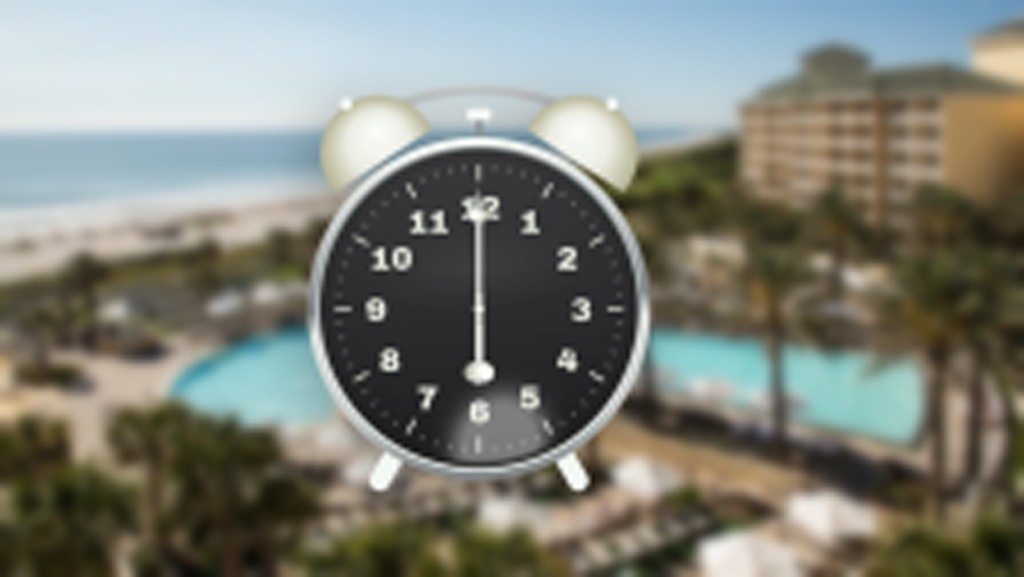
6:00
